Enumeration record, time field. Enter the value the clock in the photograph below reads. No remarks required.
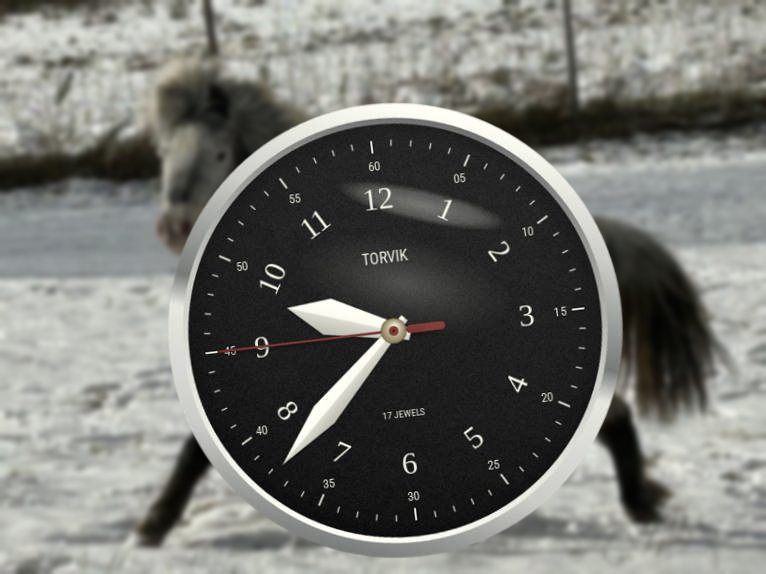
9:37:45
